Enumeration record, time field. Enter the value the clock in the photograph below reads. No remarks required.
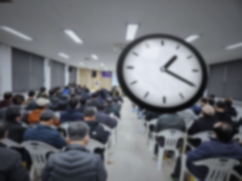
1:20
